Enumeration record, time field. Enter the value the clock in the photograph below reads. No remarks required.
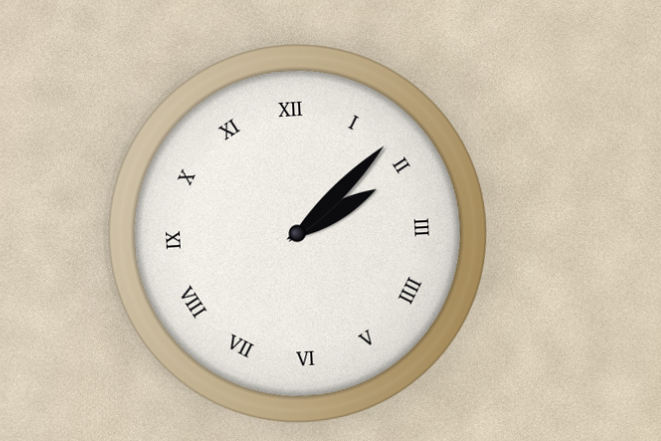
2:08
